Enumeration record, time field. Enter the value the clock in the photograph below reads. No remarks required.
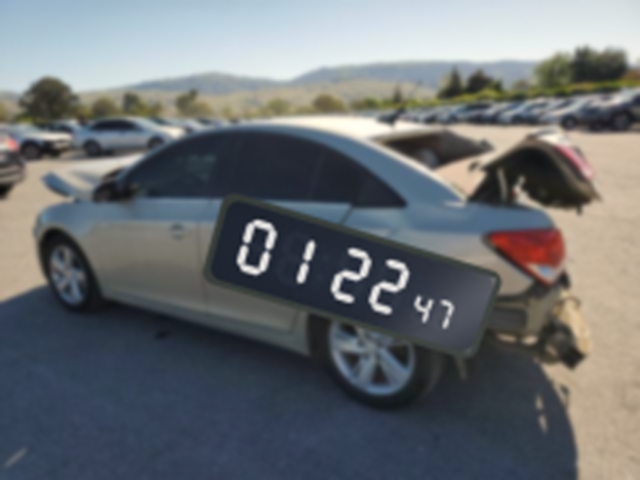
1:22:47
